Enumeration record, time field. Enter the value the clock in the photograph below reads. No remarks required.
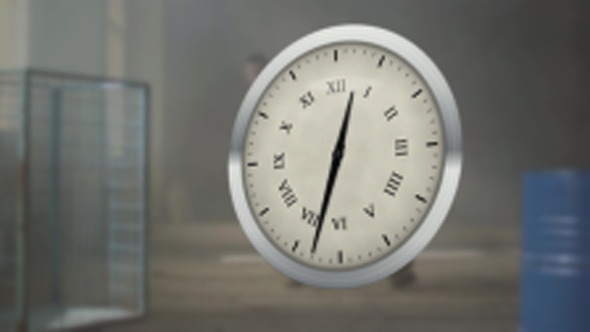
12:33
